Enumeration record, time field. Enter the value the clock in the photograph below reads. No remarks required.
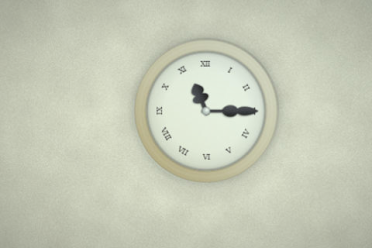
11:15
